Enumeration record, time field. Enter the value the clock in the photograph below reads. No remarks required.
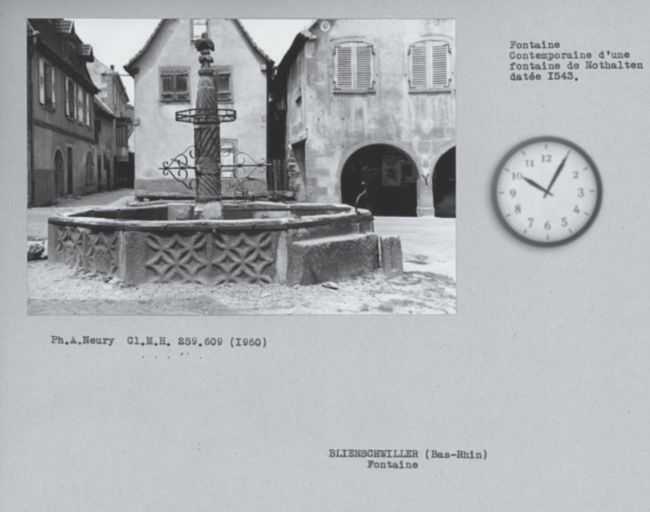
10:05
